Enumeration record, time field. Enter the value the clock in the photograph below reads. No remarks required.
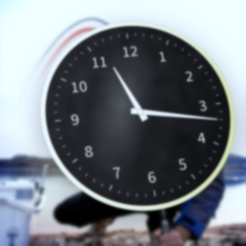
11:17
